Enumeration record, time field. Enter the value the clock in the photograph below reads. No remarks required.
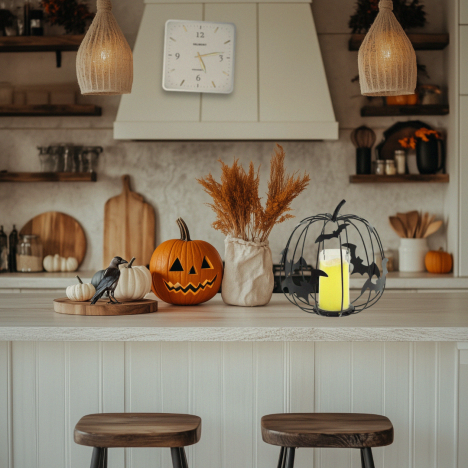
5:13
